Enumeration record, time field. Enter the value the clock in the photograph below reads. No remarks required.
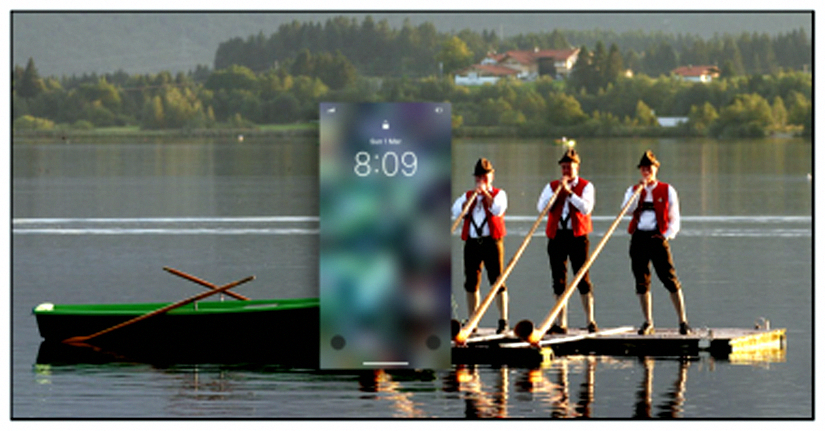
8:09
